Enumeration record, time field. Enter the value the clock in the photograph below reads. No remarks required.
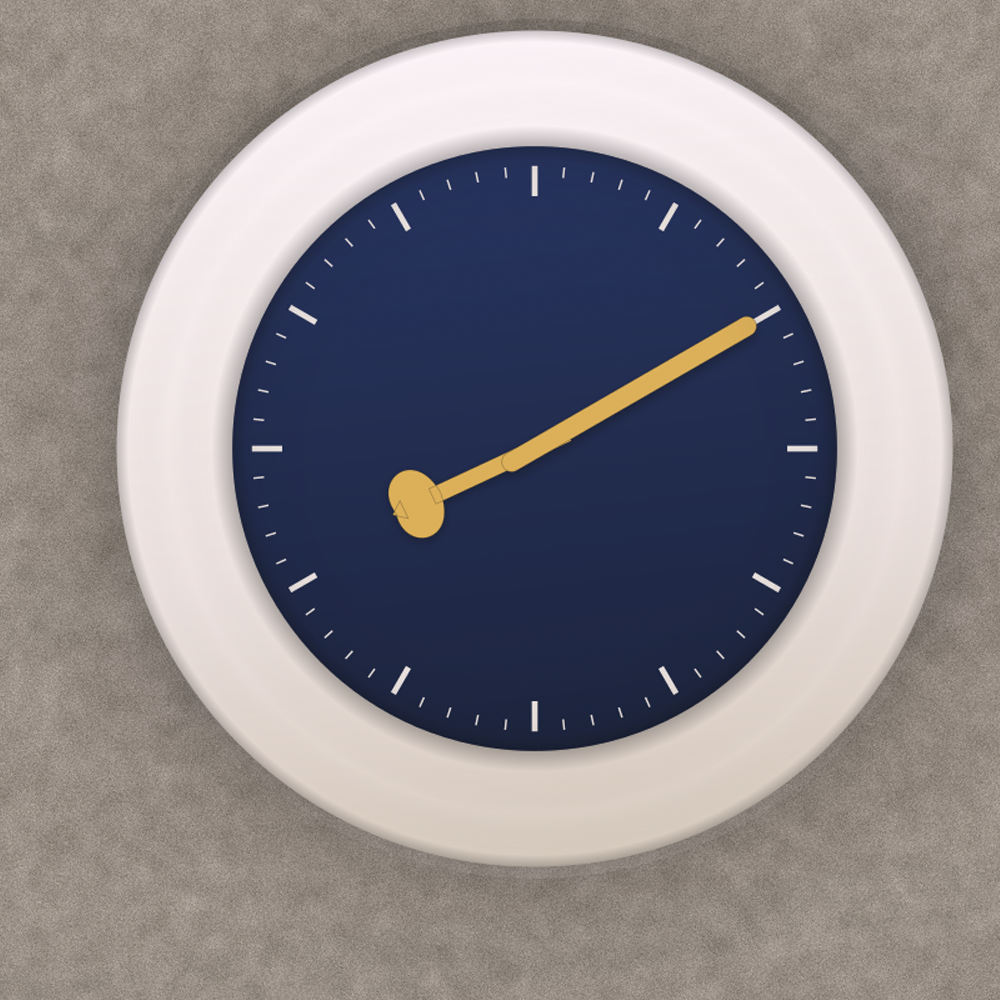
8:10
